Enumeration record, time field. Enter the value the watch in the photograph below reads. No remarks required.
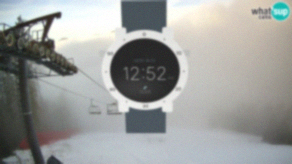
12:52
